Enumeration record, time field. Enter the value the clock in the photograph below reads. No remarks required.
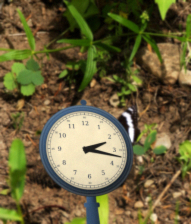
2:17
